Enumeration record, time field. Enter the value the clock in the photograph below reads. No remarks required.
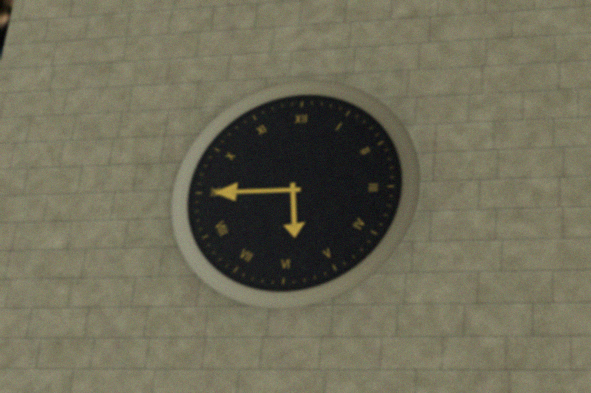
5:45
